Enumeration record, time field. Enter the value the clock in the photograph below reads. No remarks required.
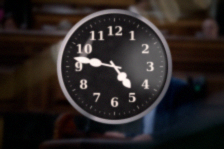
4:47
